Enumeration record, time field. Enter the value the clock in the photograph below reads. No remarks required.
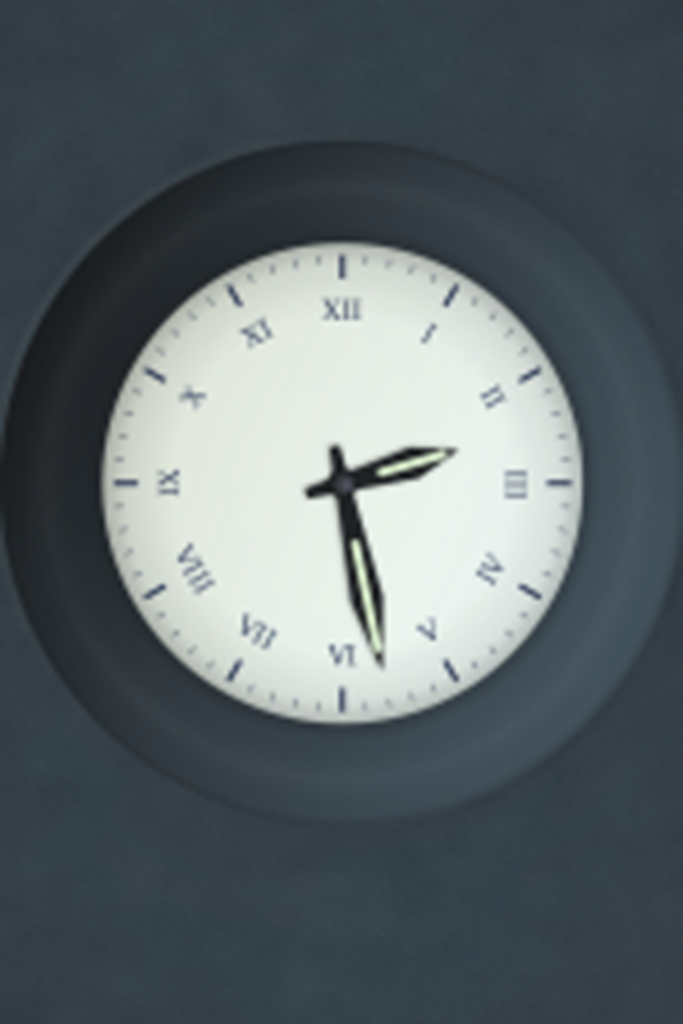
2:28
